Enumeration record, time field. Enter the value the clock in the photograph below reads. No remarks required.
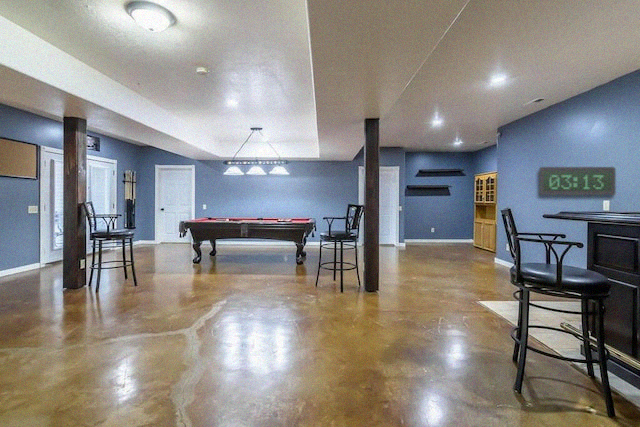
3:13
